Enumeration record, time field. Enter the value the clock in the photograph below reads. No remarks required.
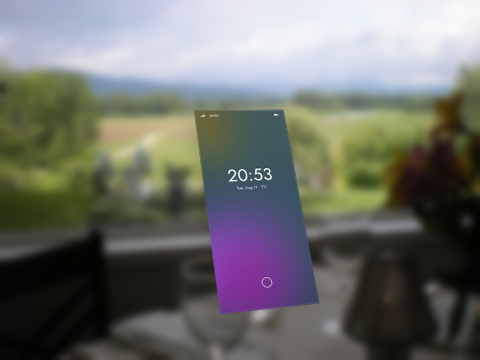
20:53
